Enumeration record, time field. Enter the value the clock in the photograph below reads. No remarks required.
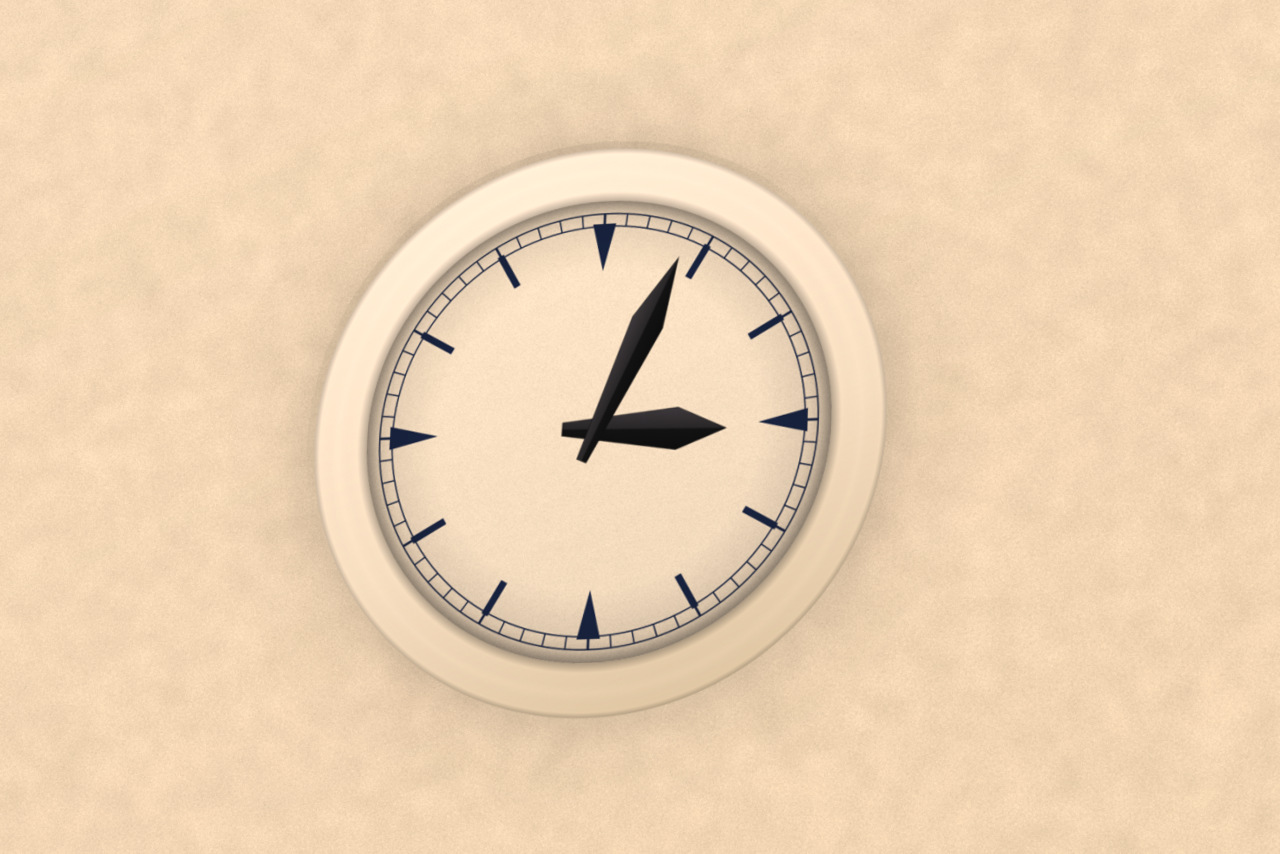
3:04
